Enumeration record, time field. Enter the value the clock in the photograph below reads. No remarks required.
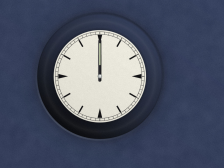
12:00
